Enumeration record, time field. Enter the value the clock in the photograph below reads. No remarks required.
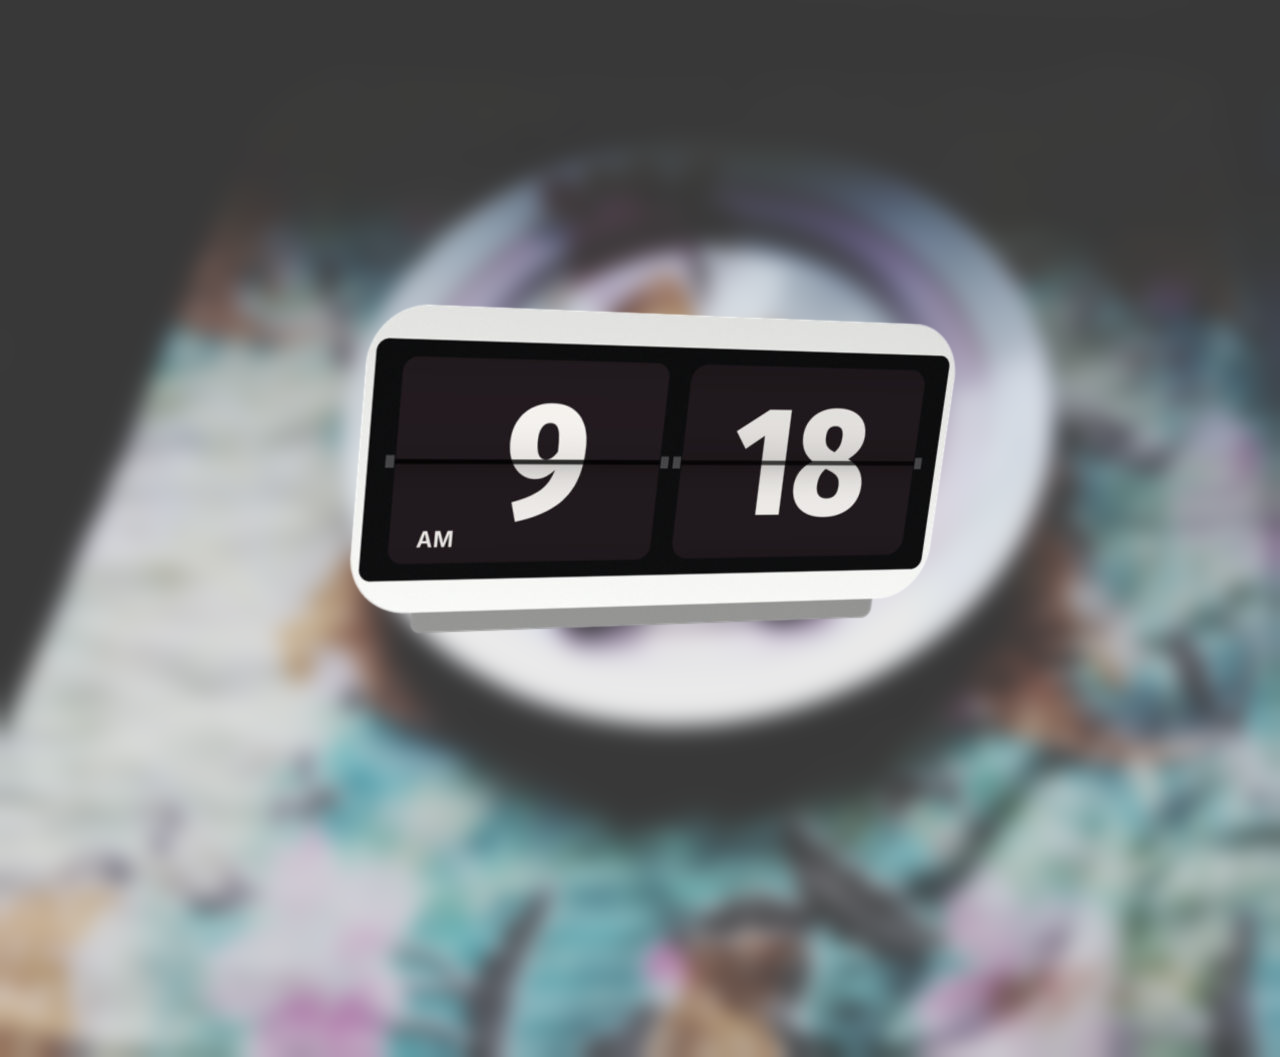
9:18
